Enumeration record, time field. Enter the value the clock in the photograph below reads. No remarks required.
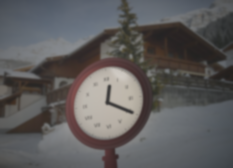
12:20
